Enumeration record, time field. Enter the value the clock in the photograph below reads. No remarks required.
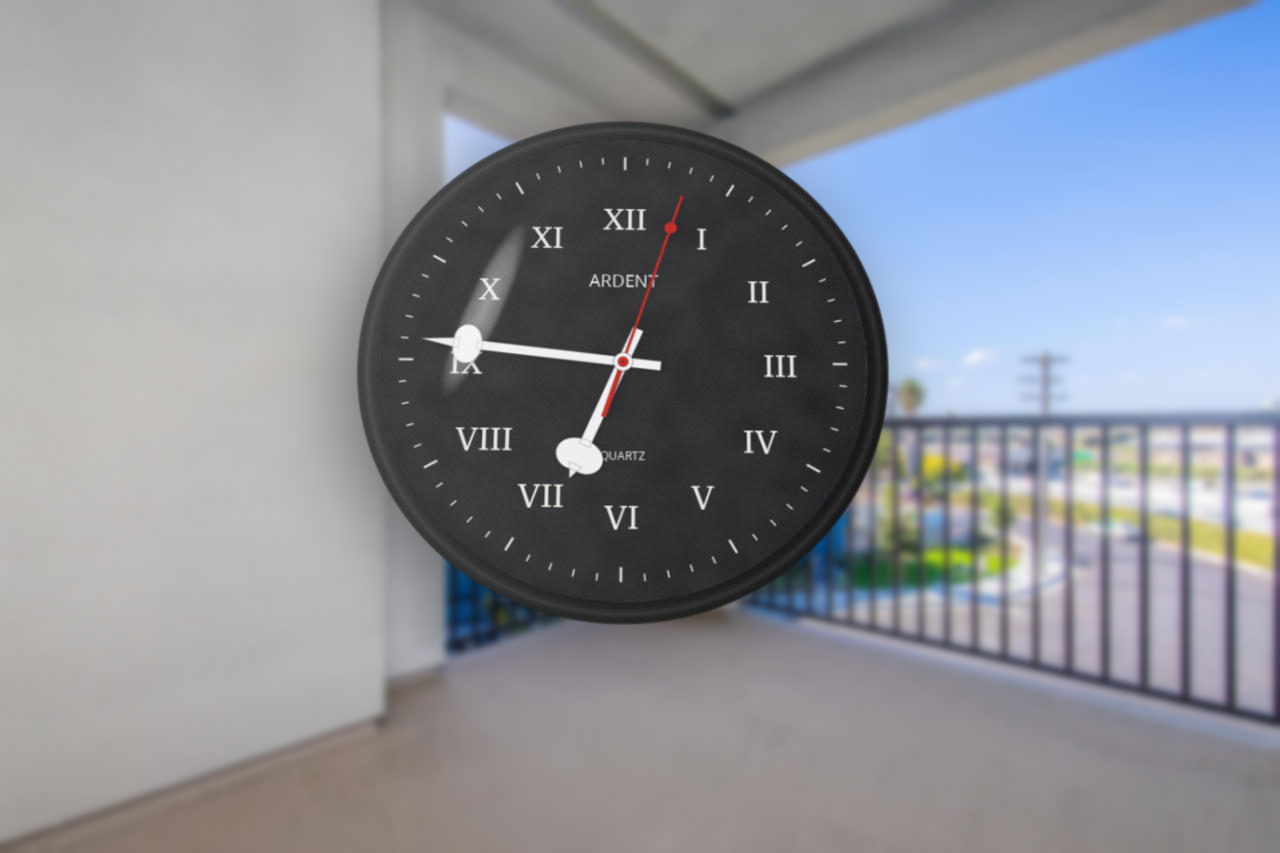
6:46:03
